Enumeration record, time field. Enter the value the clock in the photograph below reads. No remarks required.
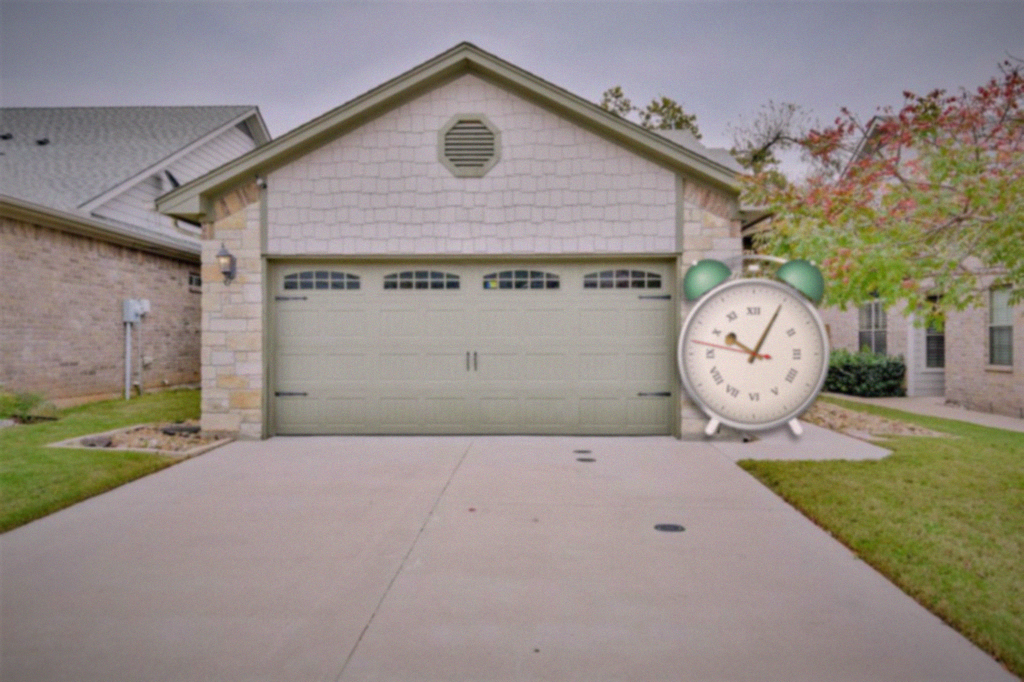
10:04:47
